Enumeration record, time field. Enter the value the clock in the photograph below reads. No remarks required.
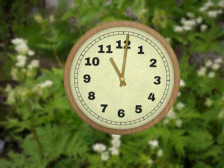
11:01
